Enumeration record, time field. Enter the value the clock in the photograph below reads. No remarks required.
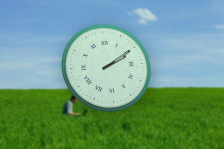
2:10
